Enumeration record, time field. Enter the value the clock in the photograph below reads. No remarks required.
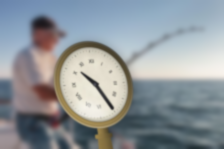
10:25
